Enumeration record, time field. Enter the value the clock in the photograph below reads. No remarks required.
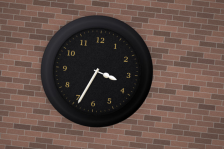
3:34
